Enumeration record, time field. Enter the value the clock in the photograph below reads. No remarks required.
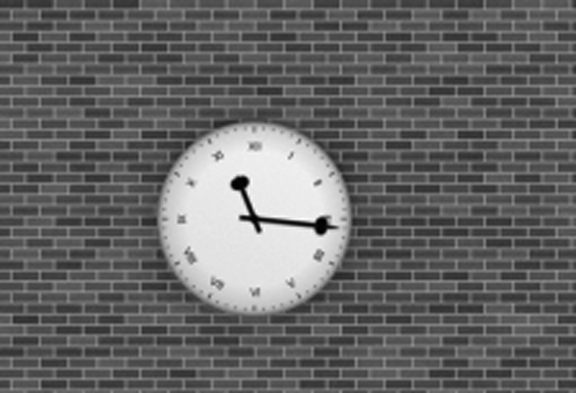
11:16
